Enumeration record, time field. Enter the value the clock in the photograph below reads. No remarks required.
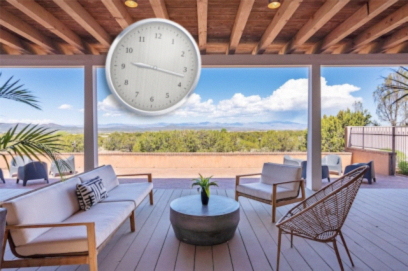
9:17
